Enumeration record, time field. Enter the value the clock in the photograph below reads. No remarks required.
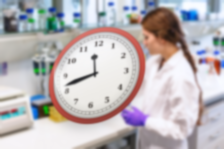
11:42
